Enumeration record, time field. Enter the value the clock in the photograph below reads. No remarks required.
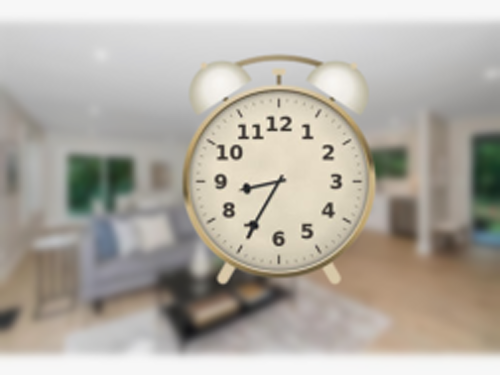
8:35
